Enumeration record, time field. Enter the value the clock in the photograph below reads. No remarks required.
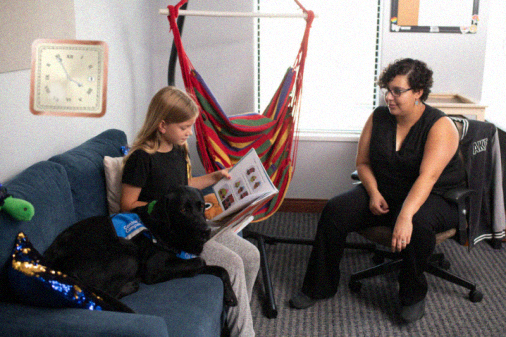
3:55
